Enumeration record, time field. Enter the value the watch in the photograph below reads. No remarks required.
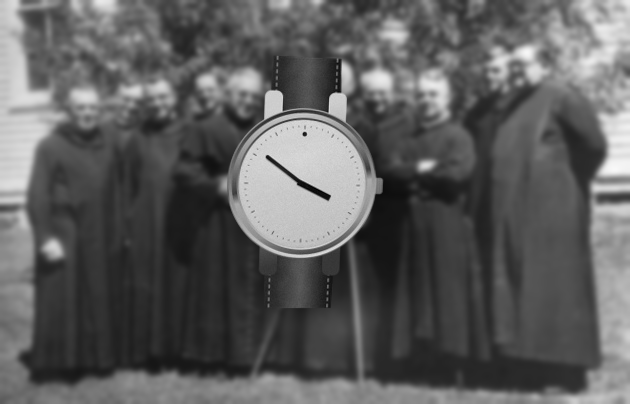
3:51
